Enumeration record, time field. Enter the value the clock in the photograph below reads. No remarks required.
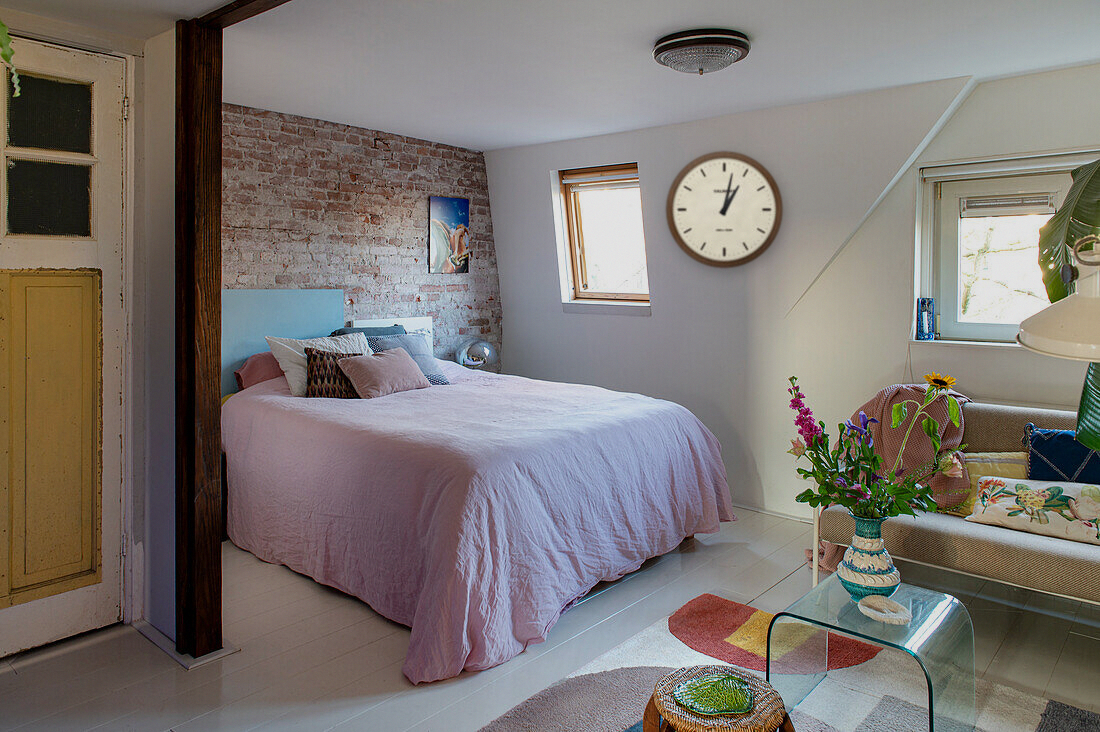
1:02
